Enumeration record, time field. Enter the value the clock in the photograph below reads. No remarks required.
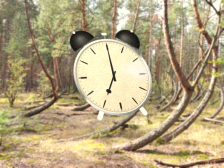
7:00
